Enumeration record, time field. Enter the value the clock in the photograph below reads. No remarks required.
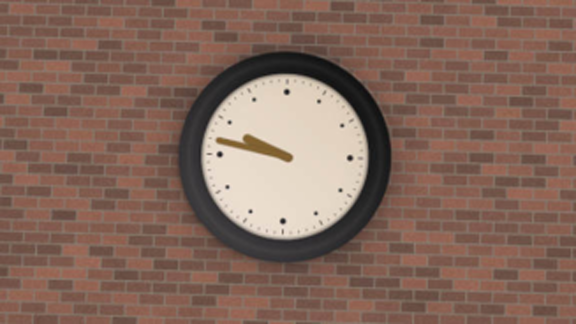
9:47
